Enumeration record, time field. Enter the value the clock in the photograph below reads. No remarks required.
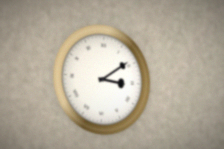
3:09
